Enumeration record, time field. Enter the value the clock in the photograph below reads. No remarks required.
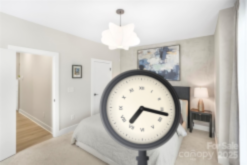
7:17
